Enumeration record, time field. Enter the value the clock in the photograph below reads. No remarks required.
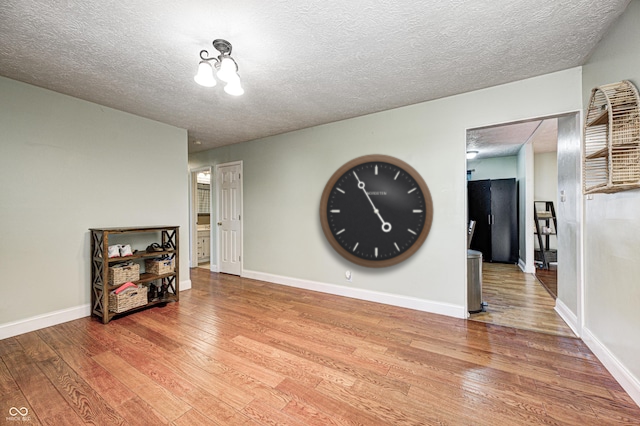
4:55
